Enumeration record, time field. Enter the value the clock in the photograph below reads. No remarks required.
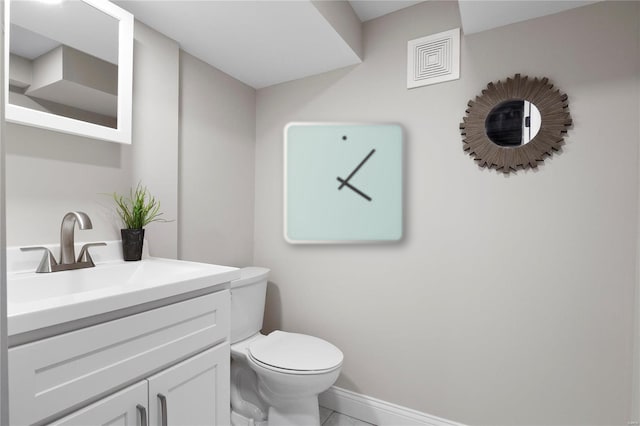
4:07
